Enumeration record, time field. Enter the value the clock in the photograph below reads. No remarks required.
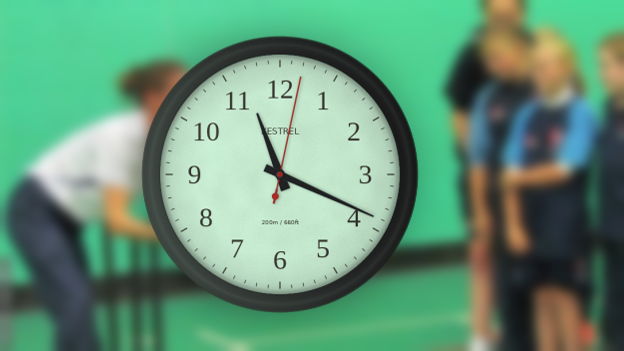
11:19:02
